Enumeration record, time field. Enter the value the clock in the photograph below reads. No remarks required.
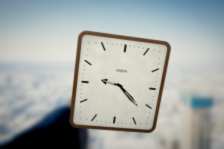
9:22
